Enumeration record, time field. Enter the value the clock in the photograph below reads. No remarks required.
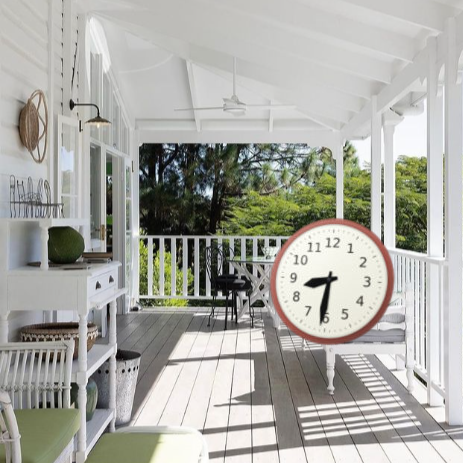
8:31
